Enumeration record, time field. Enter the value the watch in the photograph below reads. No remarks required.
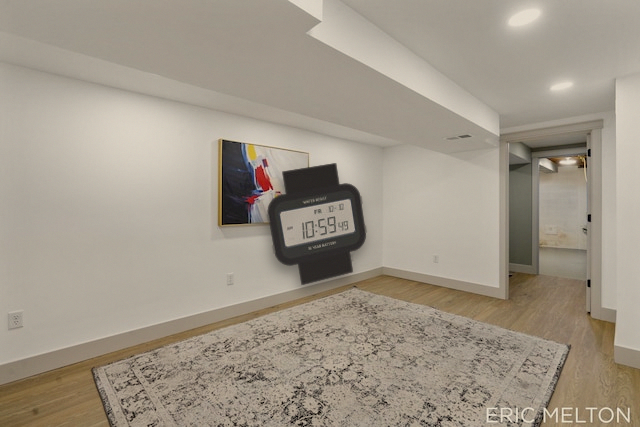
10:59:49
